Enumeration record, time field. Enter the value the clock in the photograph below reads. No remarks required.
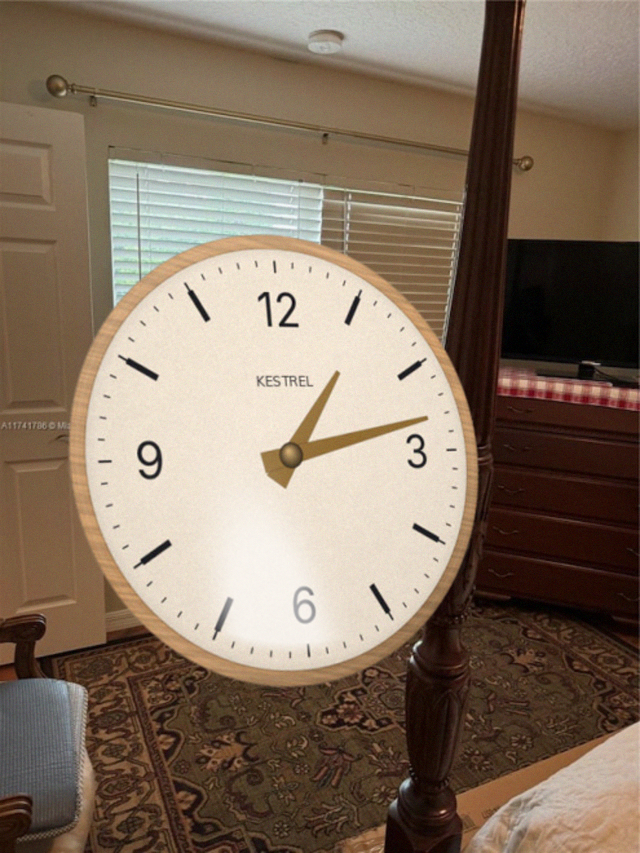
1:13
